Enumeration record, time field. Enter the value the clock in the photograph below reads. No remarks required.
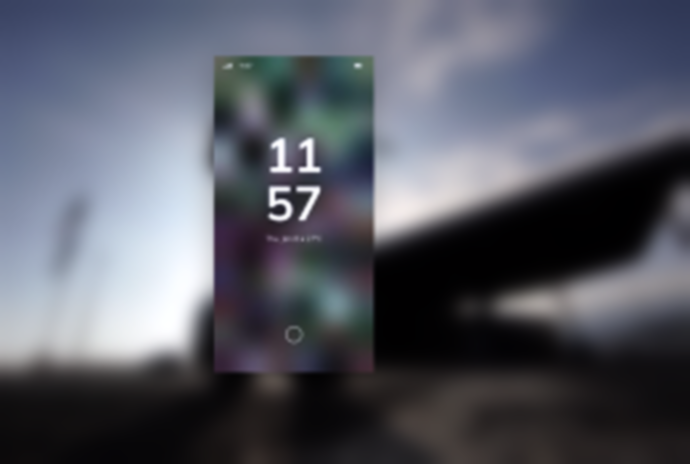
11:57
